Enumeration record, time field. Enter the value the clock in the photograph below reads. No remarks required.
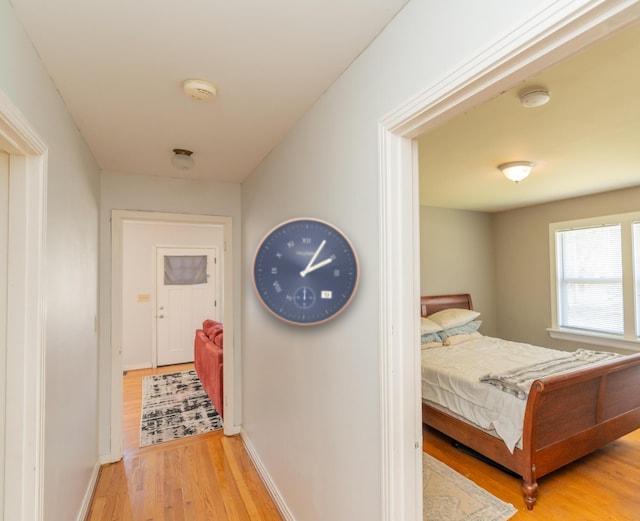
2:05
